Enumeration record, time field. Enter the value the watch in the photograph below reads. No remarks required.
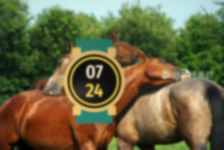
7:24
